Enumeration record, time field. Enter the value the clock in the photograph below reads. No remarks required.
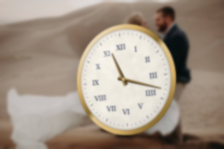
11:18
